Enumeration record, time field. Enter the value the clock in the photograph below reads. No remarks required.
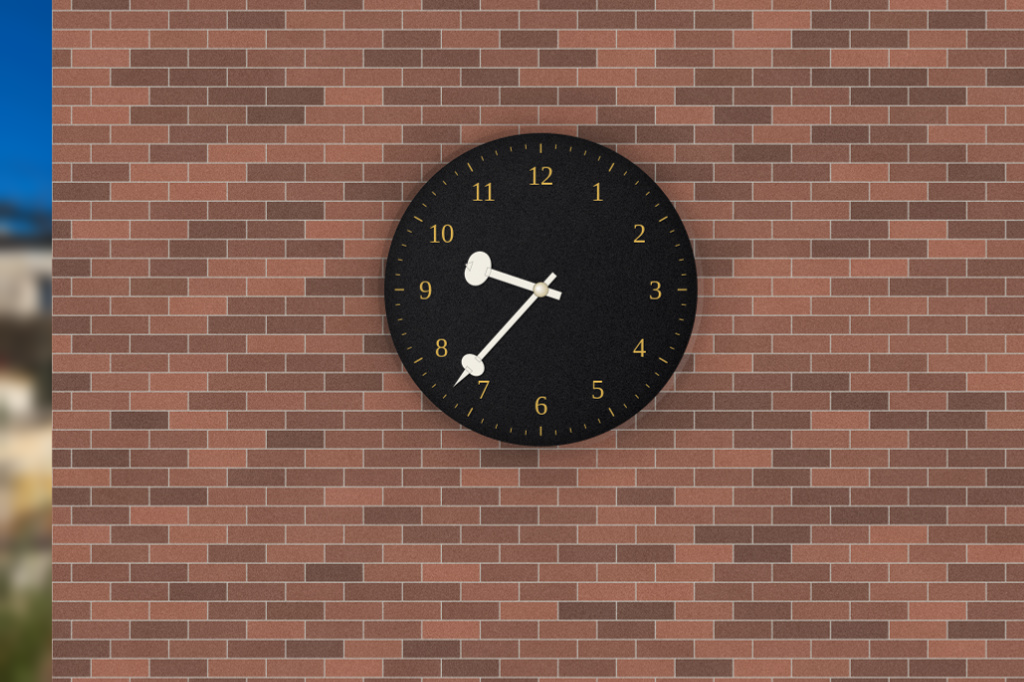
9:37
